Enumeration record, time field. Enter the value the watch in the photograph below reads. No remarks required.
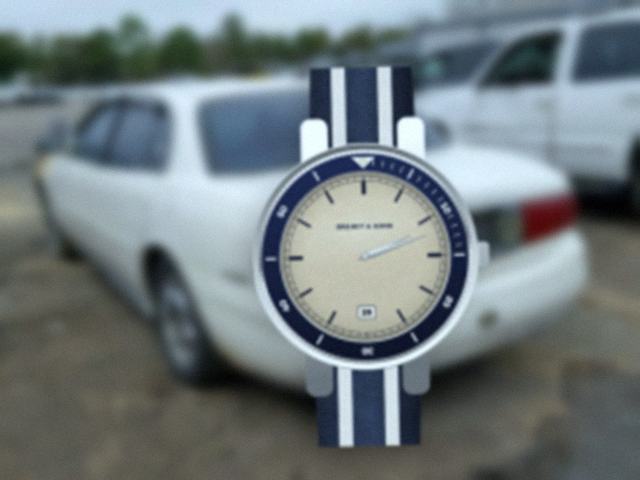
2:12
